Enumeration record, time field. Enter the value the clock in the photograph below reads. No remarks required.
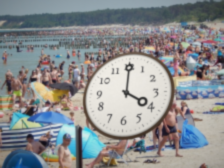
4:00
